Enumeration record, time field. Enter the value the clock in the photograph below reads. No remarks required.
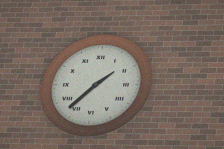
1:37
